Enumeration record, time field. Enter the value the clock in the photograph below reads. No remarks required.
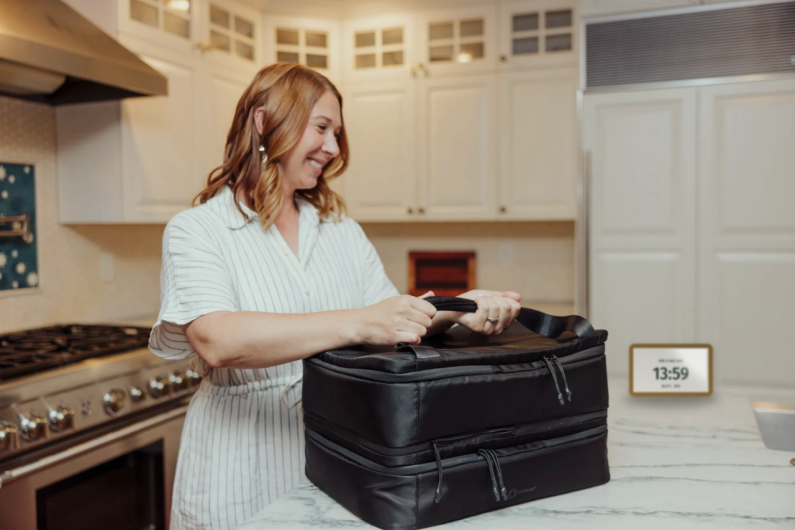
13:59
